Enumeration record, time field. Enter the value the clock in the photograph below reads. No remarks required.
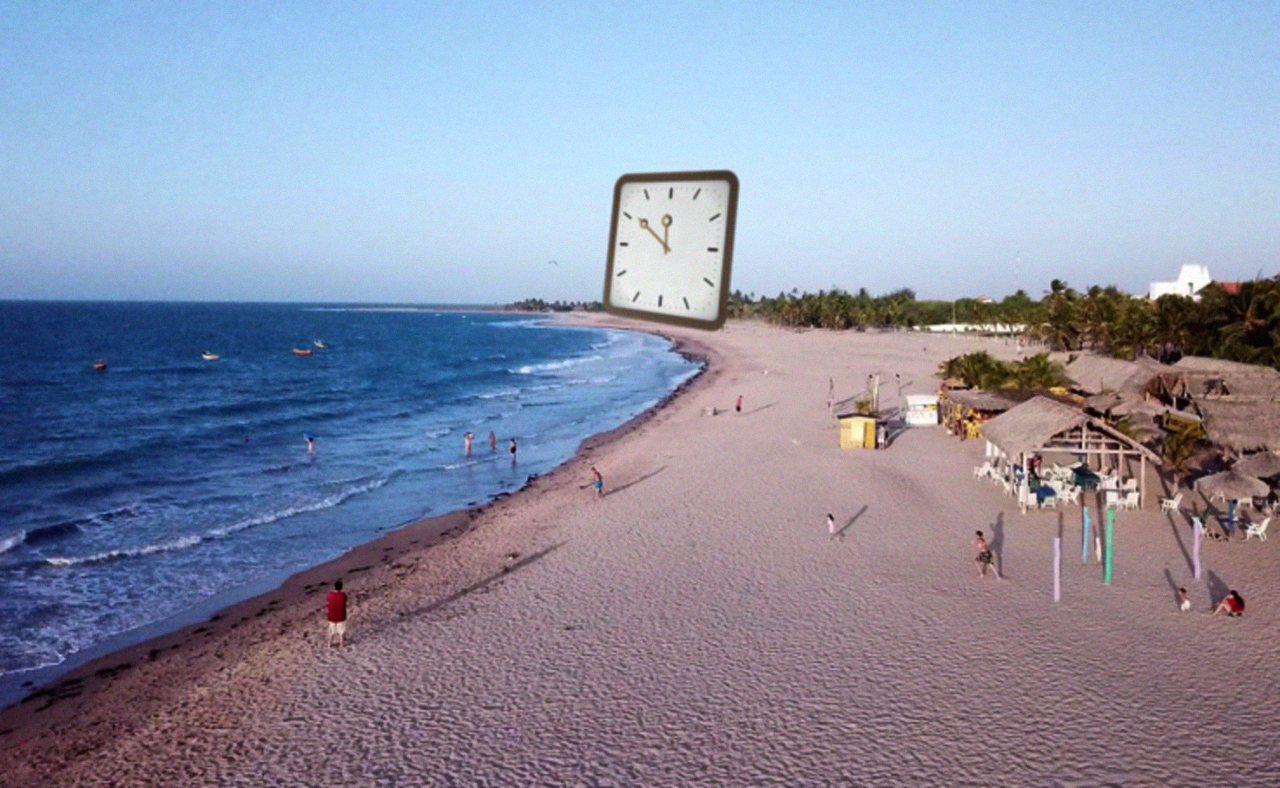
11:51
